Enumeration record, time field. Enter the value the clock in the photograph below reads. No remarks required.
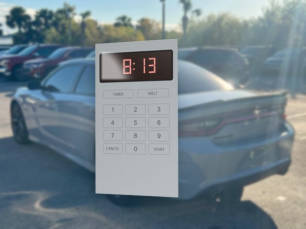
8:13
